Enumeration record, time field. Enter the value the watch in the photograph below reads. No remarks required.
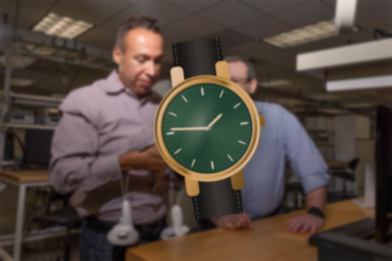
1:46
